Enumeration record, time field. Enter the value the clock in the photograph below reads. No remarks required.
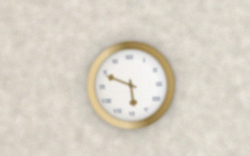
5:49
